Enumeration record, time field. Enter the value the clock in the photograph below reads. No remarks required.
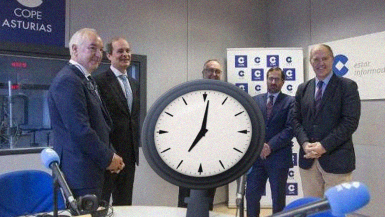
7:01
